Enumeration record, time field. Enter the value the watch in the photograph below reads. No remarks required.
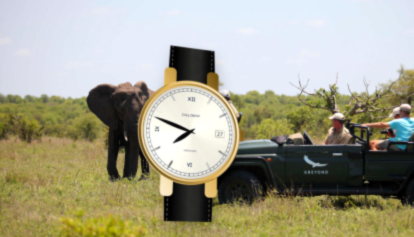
7:48
